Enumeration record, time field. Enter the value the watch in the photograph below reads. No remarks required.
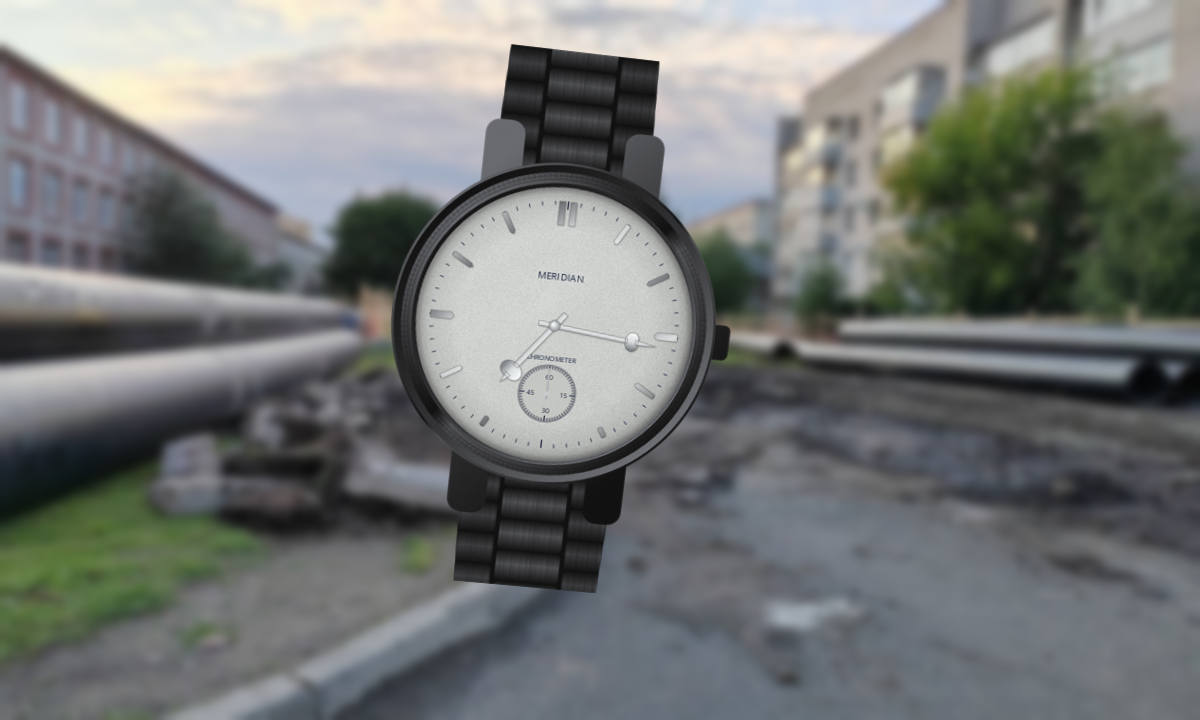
7:16
